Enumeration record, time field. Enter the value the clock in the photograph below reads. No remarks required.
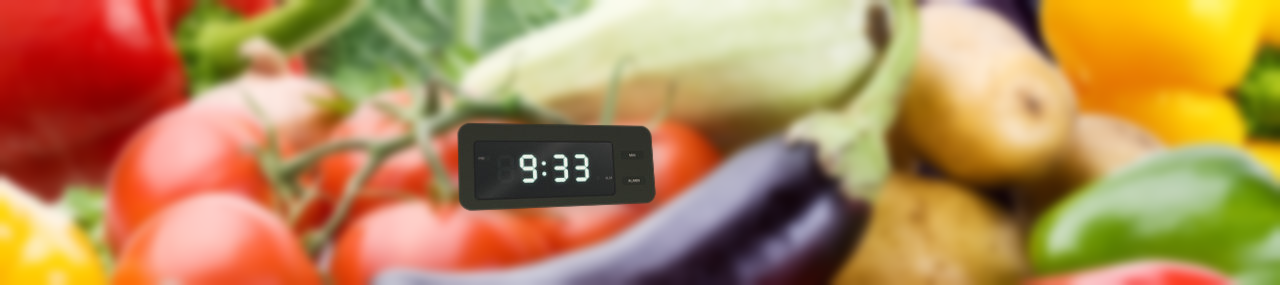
9:33
